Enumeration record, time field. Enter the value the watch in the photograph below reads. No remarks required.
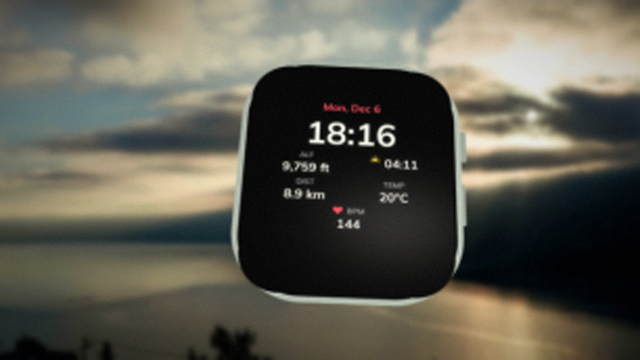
18:16
